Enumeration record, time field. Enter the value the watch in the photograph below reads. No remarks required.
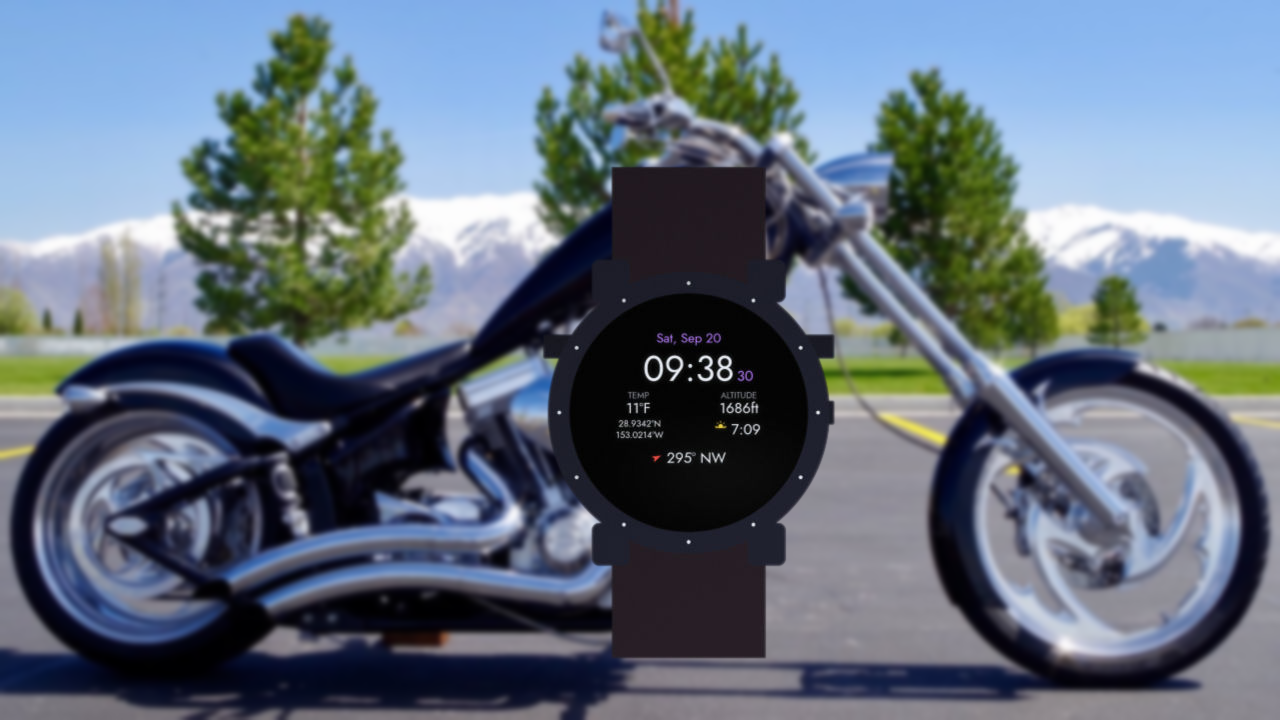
9:38:30
